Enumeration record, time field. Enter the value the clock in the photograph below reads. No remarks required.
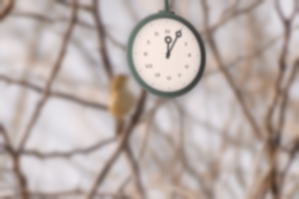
12:05
